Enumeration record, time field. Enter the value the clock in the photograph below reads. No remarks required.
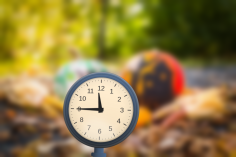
11:45
